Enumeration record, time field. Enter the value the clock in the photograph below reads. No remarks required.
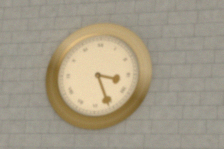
3:26
